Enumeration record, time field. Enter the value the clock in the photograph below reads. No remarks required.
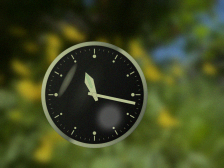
11:17
